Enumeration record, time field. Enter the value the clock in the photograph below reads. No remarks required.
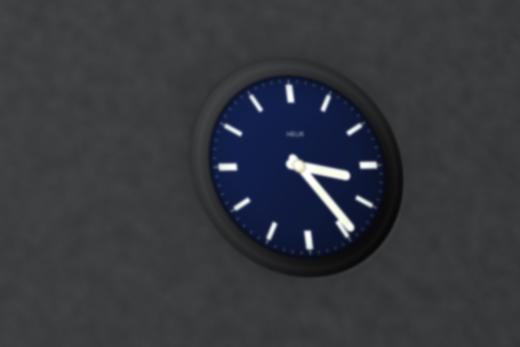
3:24
